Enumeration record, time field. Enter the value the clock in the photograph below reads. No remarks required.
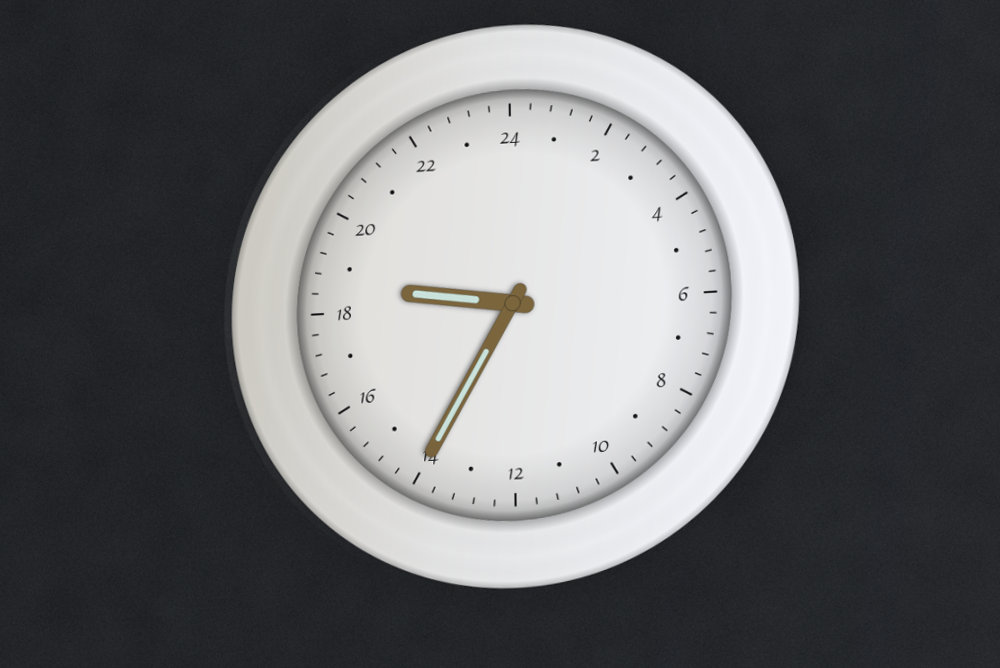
18:35
